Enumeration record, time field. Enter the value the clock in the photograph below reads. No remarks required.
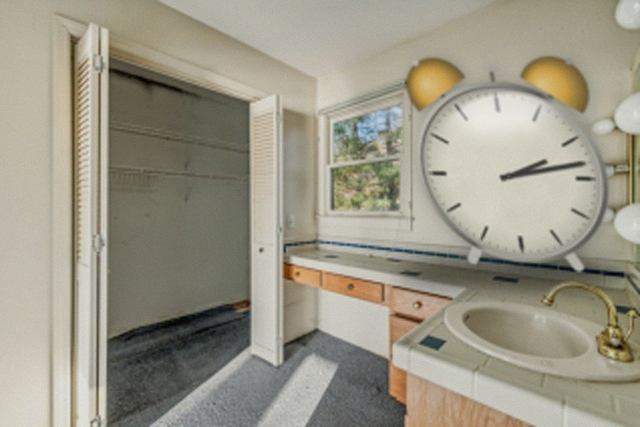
2:13
